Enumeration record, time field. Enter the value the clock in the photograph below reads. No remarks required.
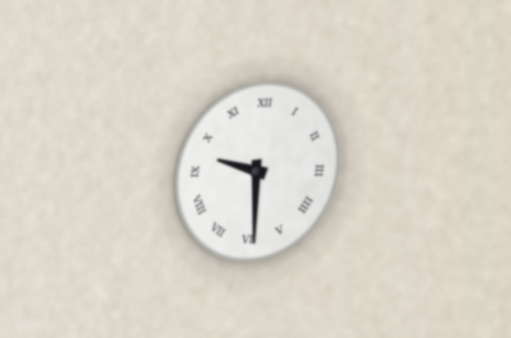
9:29
